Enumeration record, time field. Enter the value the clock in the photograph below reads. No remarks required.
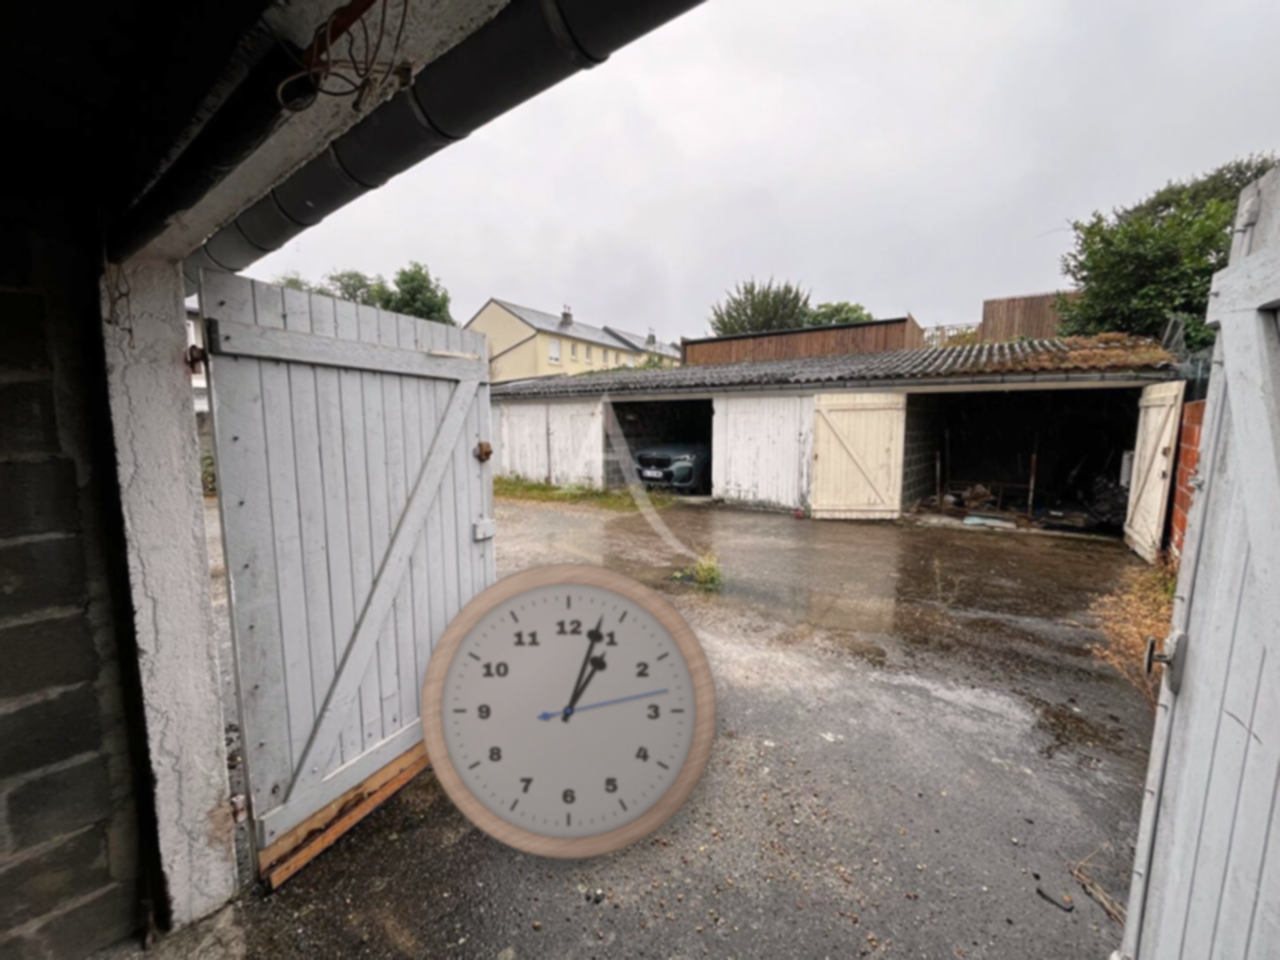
1:03:13
